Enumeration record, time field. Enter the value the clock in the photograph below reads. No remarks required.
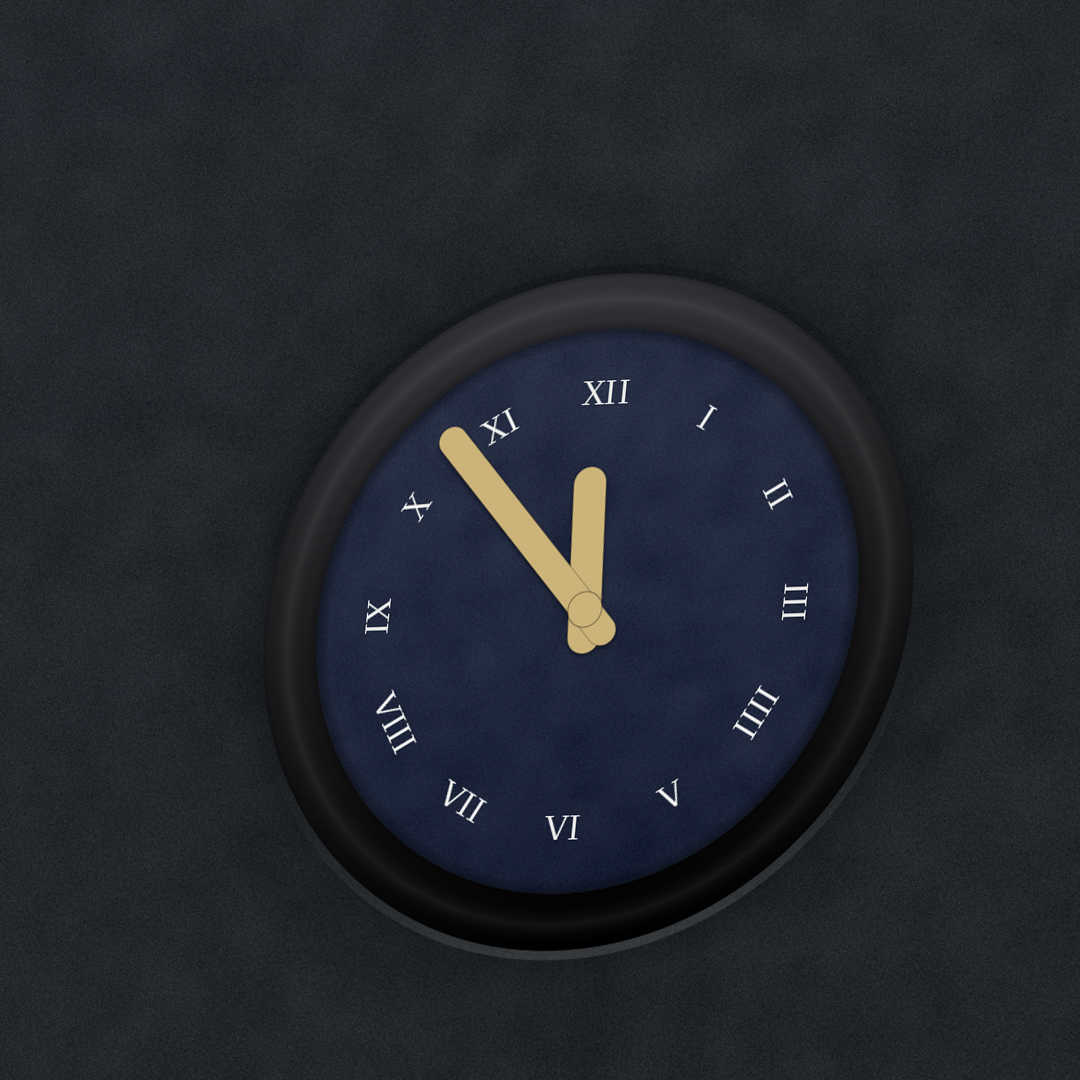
11:53
